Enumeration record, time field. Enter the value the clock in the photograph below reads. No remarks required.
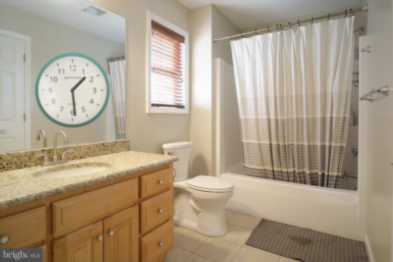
1:29
